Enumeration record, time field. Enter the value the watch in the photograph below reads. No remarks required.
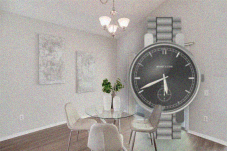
5:41
